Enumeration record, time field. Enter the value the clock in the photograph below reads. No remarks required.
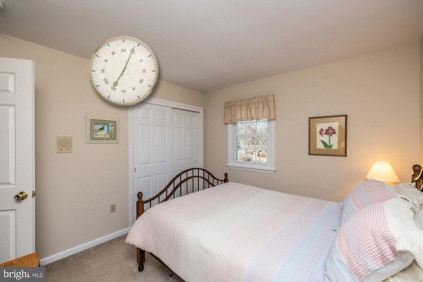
7:04
